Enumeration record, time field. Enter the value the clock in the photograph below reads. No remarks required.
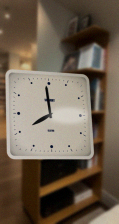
7:59
